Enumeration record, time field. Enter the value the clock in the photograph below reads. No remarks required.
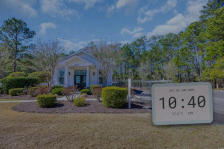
10:40
